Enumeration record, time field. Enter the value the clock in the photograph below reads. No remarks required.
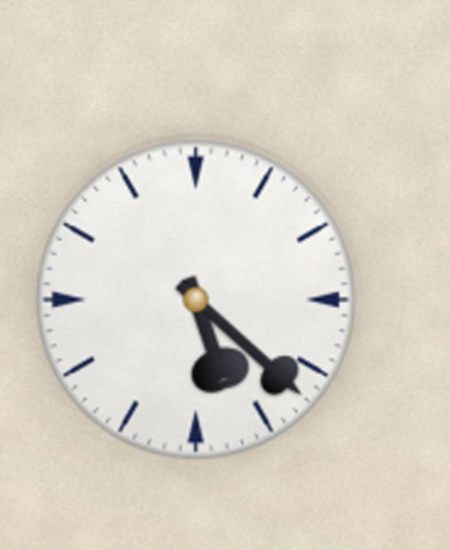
5:22
